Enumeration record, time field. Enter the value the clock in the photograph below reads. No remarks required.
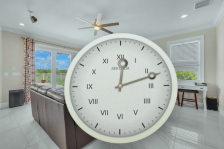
12:12
